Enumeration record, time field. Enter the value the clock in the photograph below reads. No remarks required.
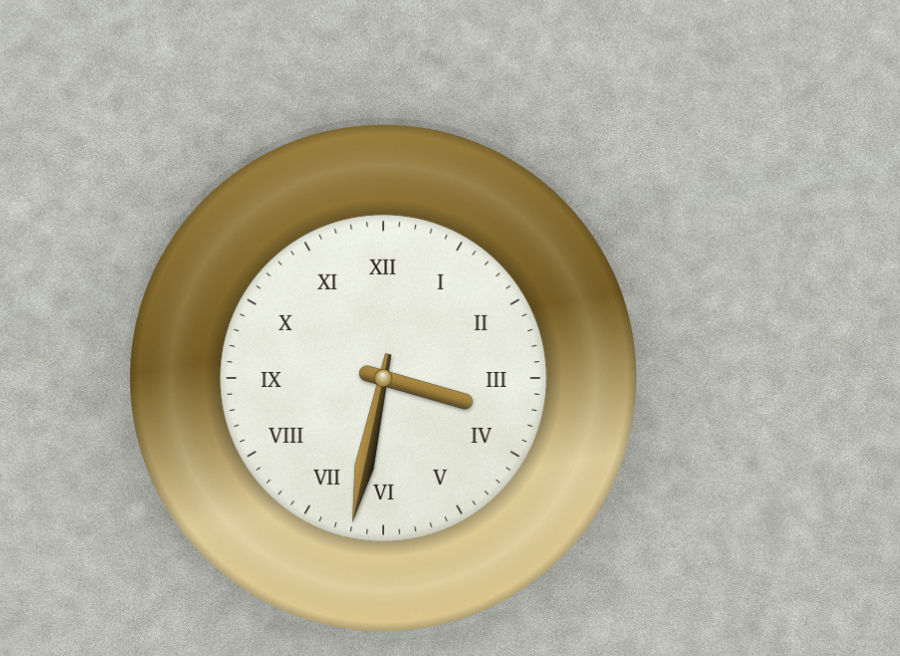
3:32
